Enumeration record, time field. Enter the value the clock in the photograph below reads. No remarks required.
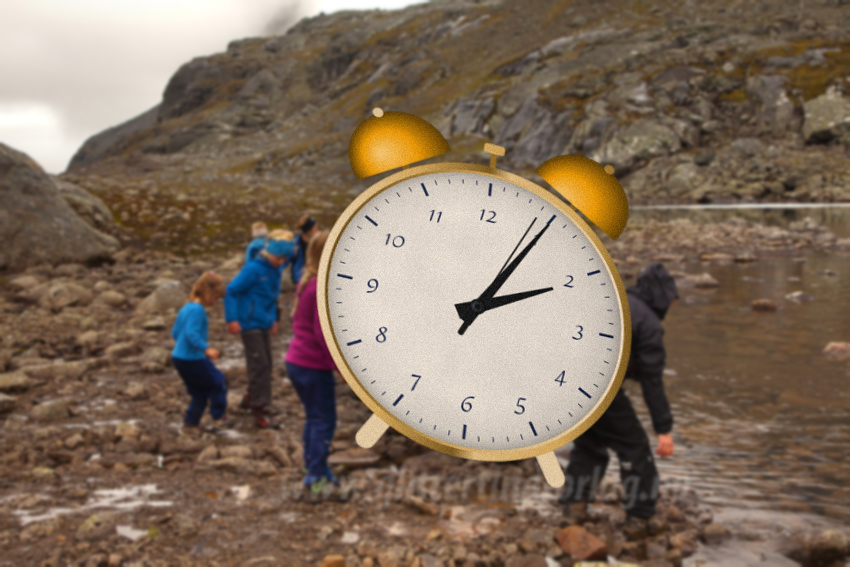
2:05:04
